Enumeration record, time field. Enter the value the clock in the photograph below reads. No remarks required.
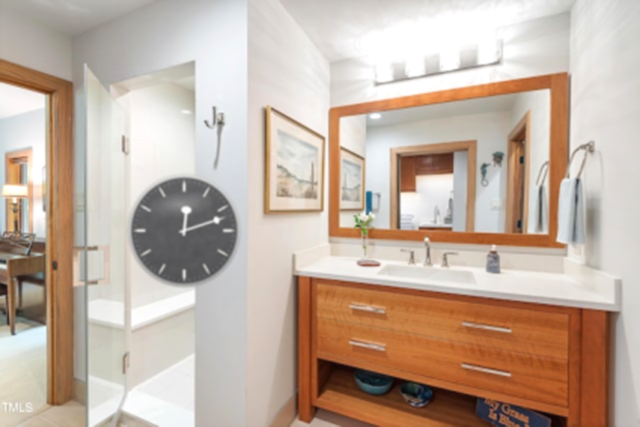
12:12
